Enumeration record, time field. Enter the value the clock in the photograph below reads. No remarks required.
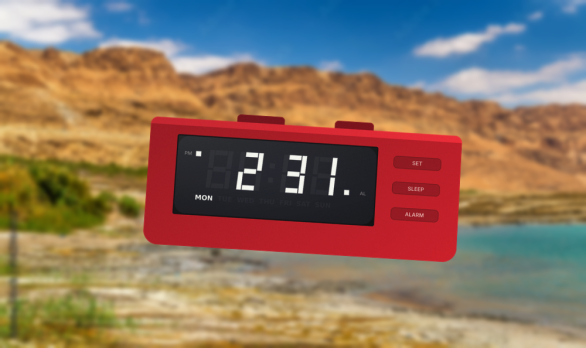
2:31
